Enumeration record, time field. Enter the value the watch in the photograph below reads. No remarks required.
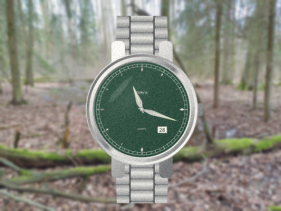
11:18
